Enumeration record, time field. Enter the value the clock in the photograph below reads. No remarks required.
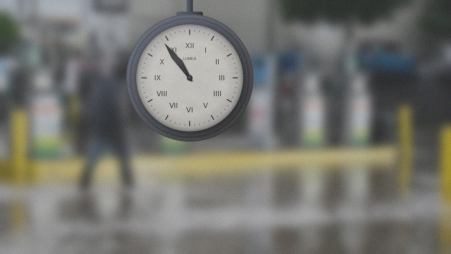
10:54
